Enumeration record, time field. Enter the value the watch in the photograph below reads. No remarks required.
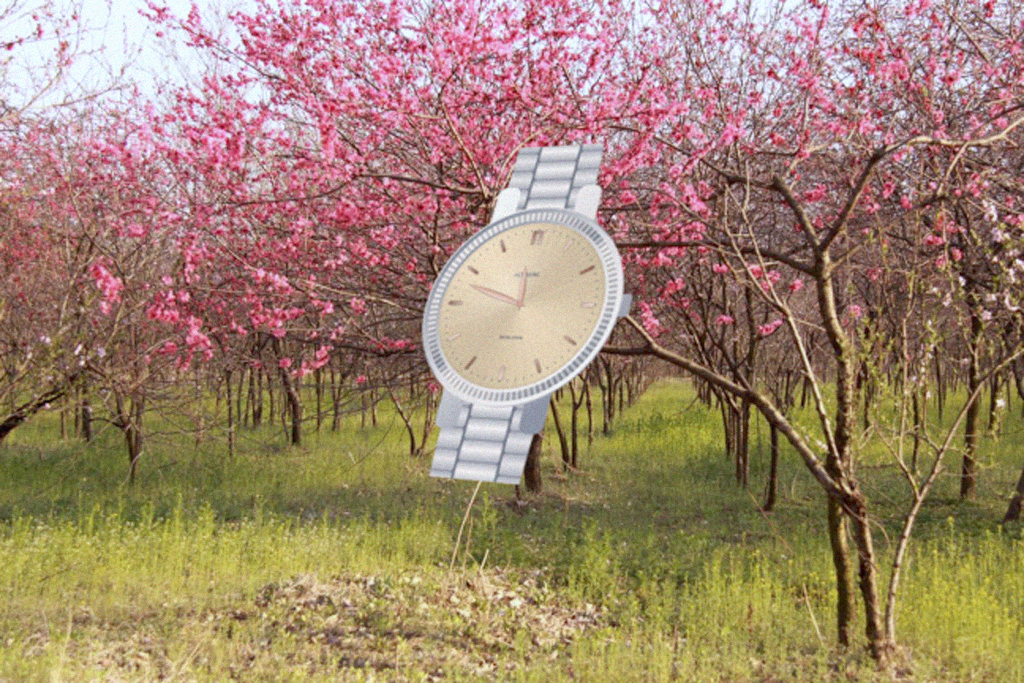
11:48
